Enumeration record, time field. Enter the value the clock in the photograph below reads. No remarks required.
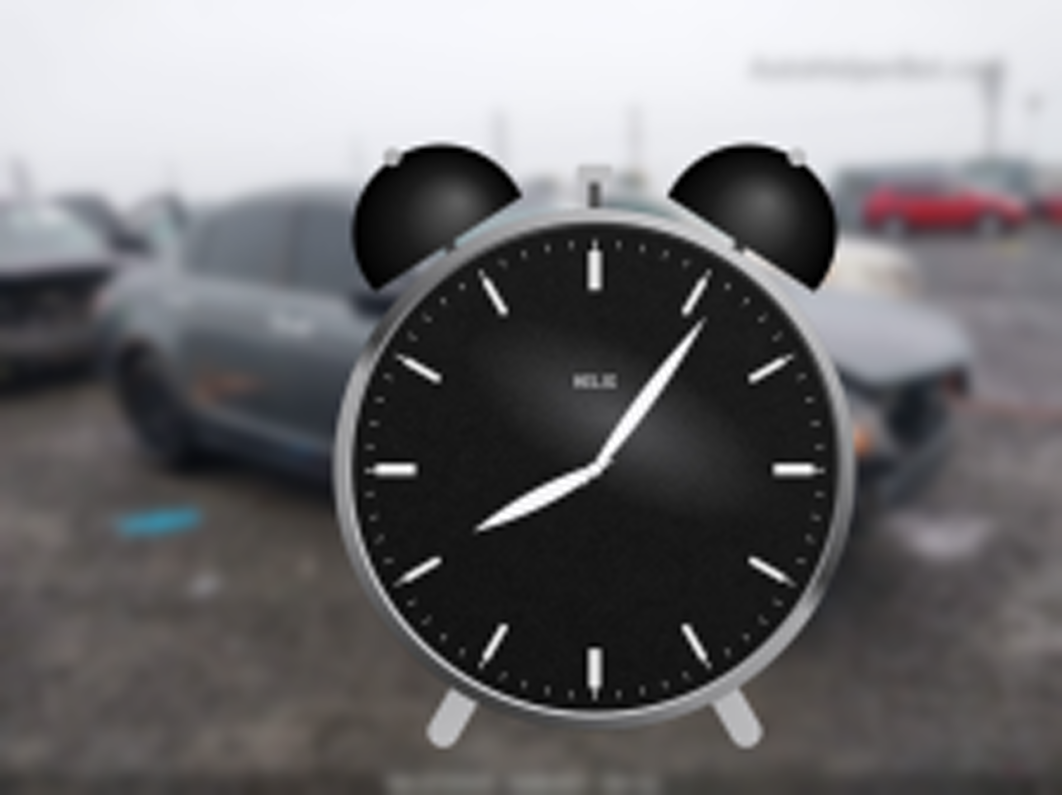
8:06
